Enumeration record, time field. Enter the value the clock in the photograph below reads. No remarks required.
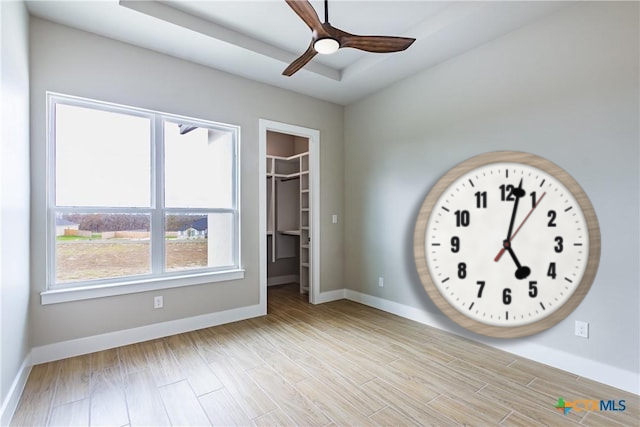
5:02:06
